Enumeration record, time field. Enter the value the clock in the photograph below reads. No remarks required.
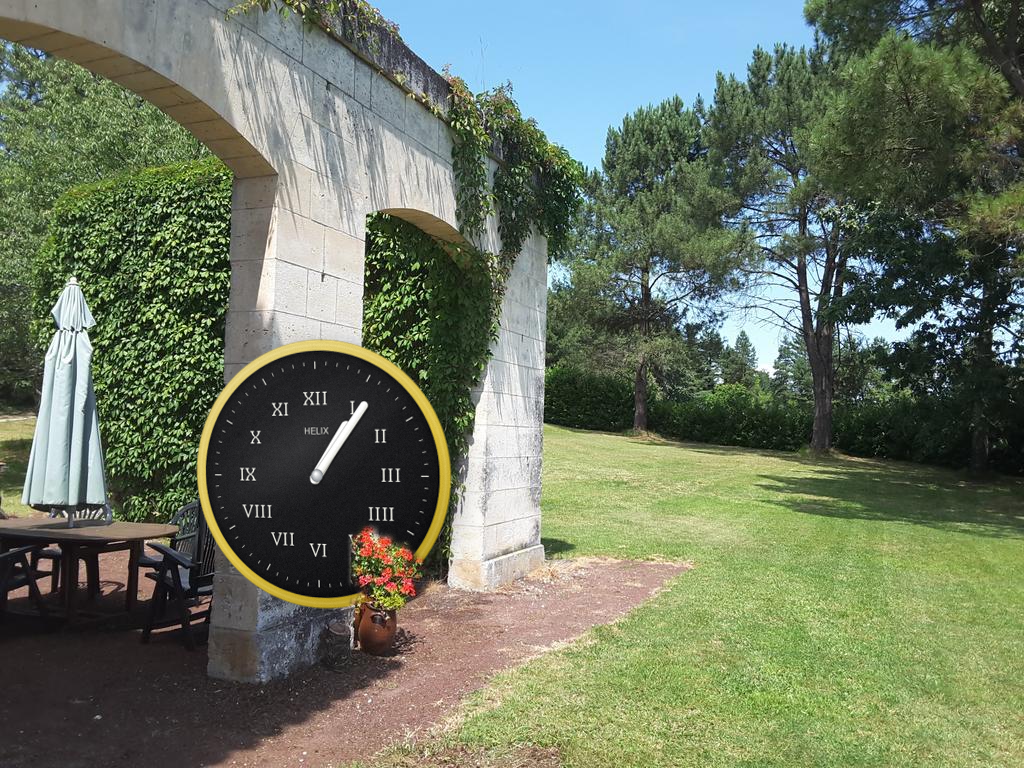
1:06
